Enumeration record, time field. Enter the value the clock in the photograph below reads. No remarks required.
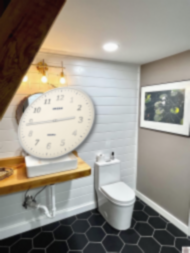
2:44
